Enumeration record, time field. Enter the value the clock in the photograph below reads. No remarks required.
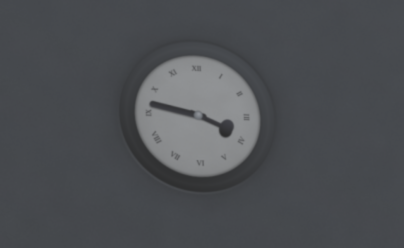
3:47
